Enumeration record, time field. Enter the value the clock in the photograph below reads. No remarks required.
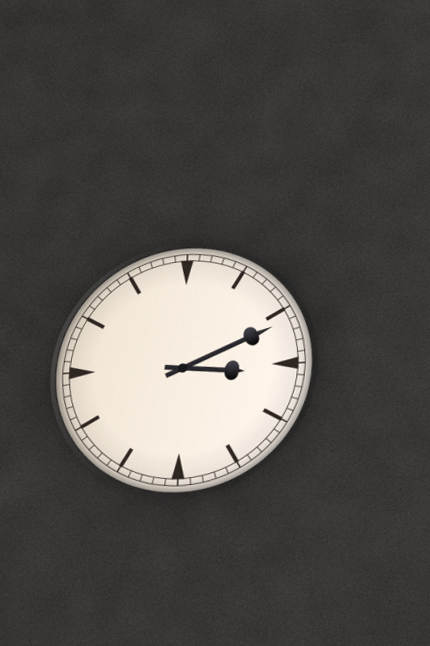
3:11
